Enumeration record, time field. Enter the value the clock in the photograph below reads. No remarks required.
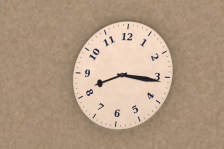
8:16
